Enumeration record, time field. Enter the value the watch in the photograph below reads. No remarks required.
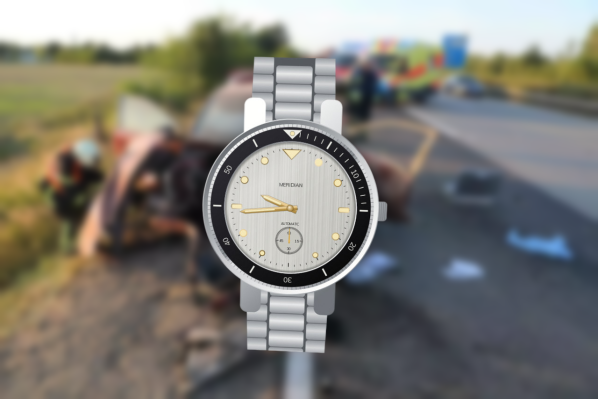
9:44
